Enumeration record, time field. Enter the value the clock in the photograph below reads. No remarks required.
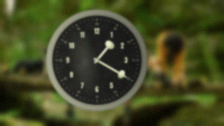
1:20
